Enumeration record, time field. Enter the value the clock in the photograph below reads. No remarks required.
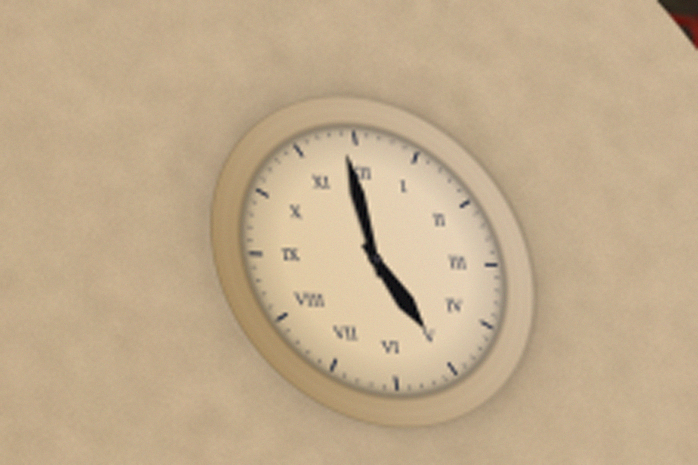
4:59
